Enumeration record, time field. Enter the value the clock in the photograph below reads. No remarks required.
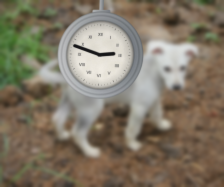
2:48
